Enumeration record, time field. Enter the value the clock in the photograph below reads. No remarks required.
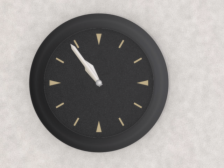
10:54
